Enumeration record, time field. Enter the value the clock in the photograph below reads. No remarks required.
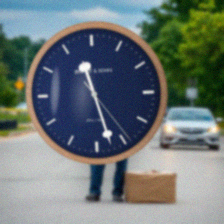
11:27:24
